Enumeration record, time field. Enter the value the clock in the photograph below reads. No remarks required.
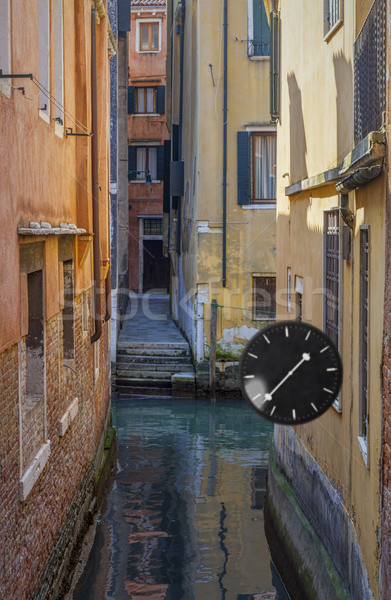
1:38
